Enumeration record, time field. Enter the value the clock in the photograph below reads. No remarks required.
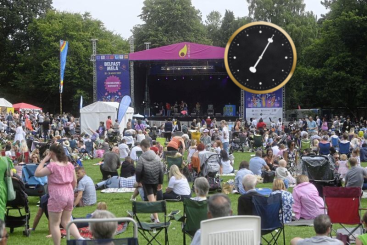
7:05
